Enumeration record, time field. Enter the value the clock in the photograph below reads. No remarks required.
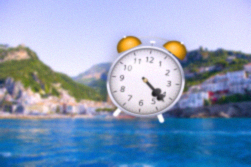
4:22
